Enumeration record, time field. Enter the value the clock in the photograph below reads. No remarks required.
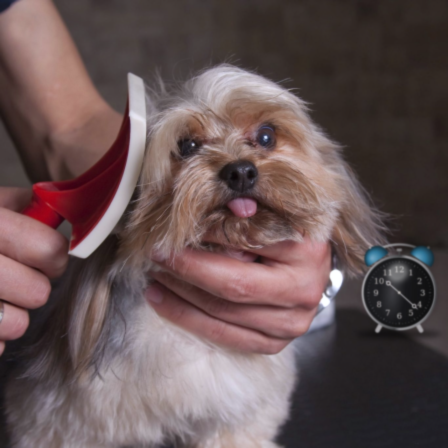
10:22
